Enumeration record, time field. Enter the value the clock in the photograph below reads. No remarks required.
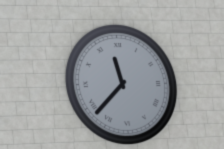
11:38
